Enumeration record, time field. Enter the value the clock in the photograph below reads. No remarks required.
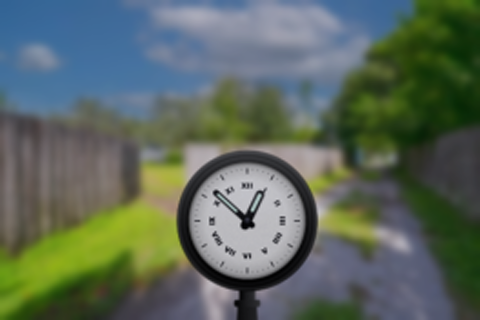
12:52
